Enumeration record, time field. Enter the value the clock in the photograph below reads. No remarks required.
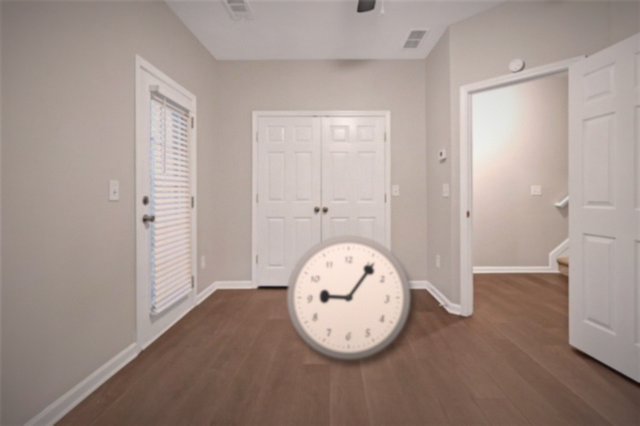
9:06
